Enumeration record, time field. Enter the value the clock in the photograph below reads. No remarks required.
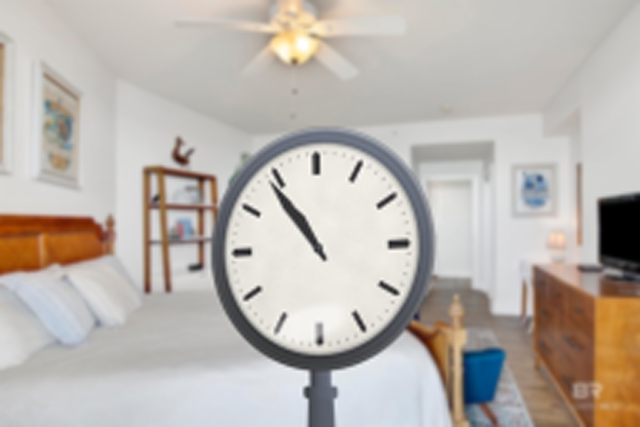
10:54
